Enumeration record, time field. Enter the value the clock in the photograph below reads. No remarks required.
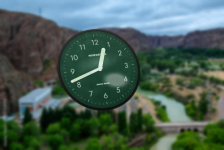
12:42
